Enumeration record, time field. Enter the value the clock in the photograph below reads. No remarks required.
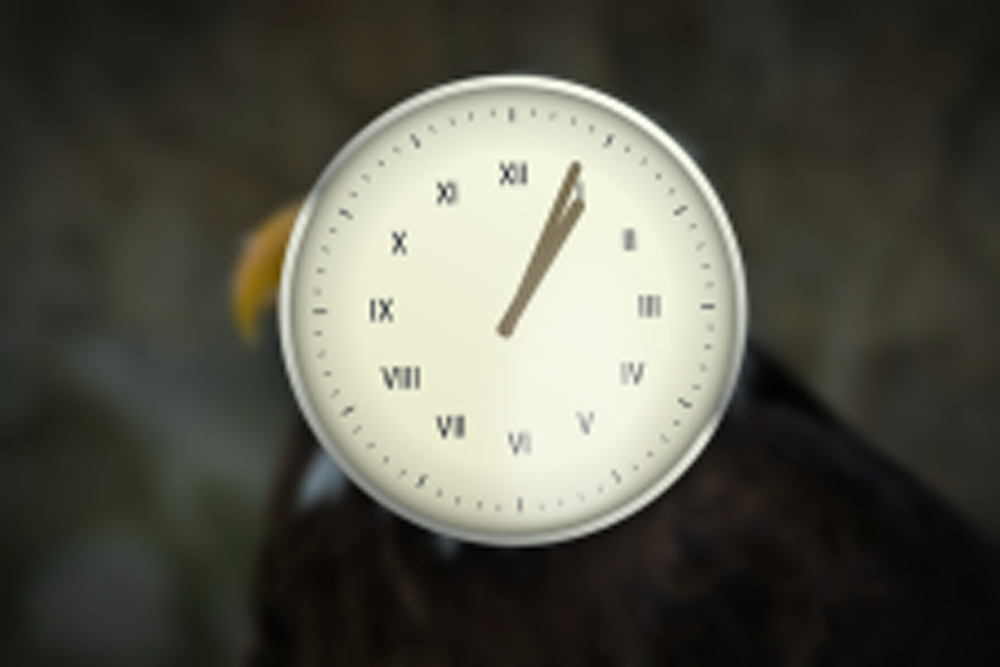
1:04
